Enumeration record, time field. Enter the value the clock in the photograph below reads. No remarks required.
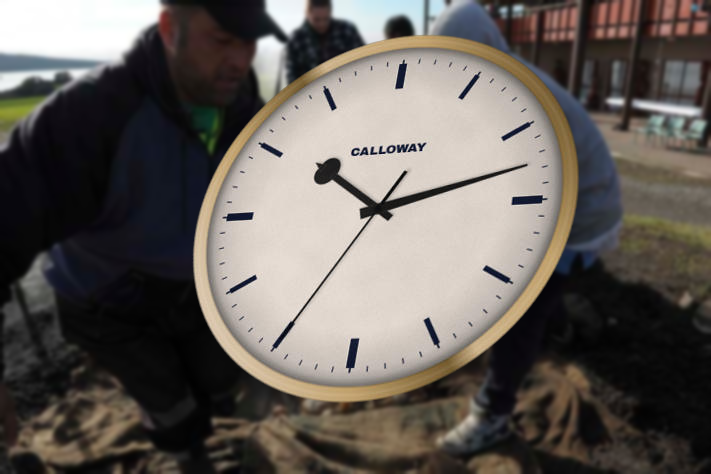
10:12:35
